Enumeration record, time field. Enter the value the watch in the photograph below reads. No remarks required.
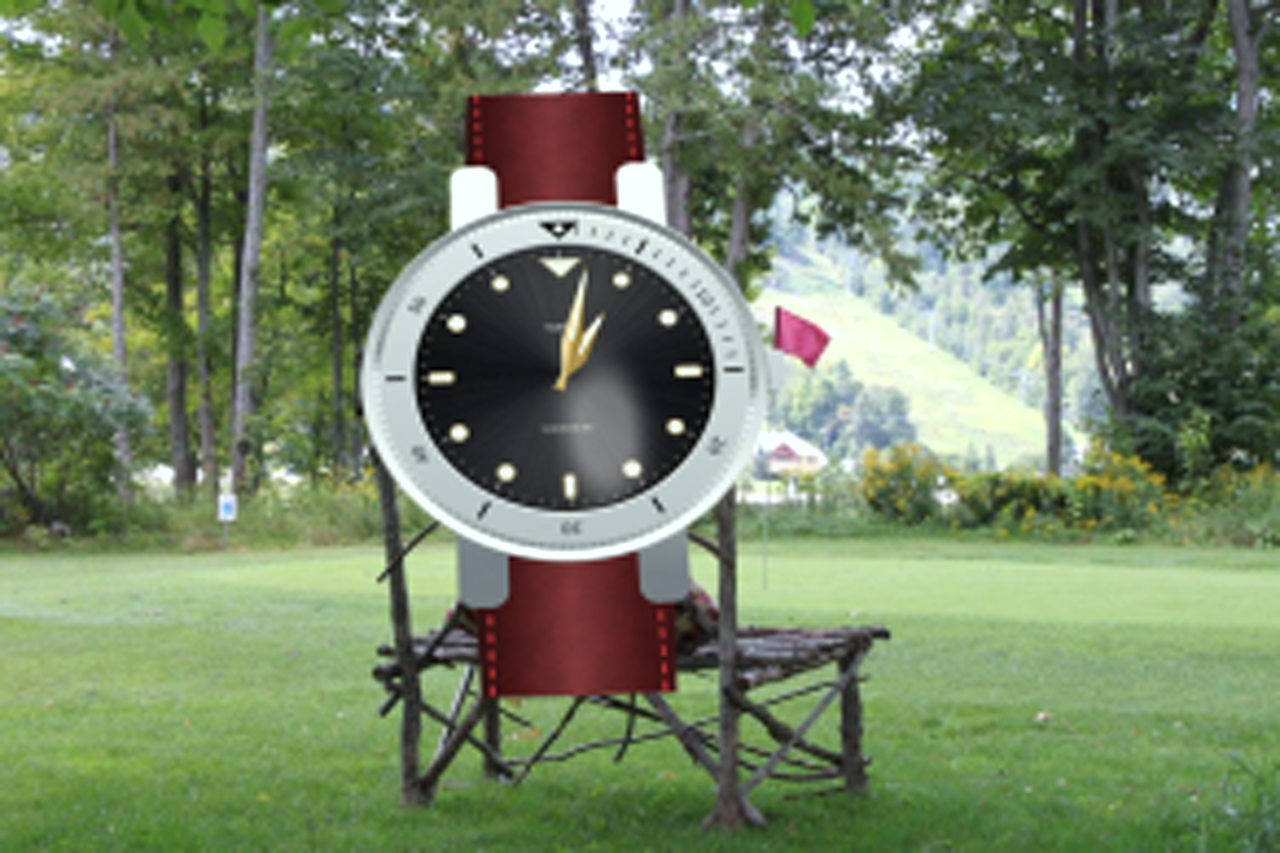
1:02
